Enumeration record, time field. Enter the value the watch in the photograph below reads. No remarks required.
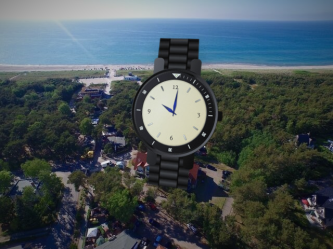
10:01
